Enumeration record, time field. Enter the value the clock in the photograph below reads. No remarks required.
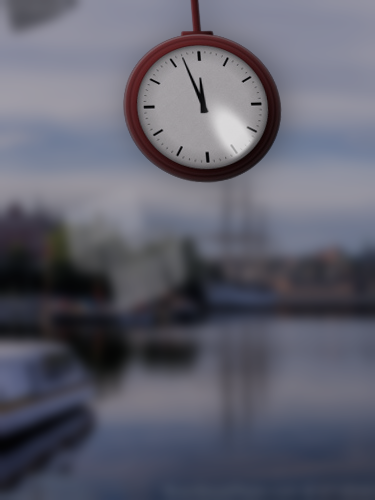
11:57
